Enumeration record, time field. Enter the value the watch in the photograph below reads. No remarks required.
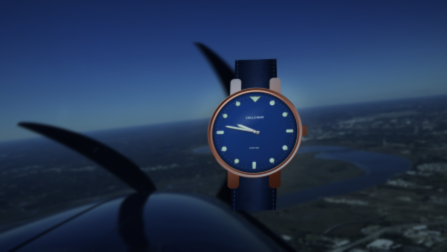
9:47
